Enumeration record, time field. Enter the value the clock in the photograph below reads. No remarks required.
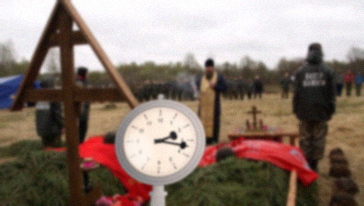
2:17
